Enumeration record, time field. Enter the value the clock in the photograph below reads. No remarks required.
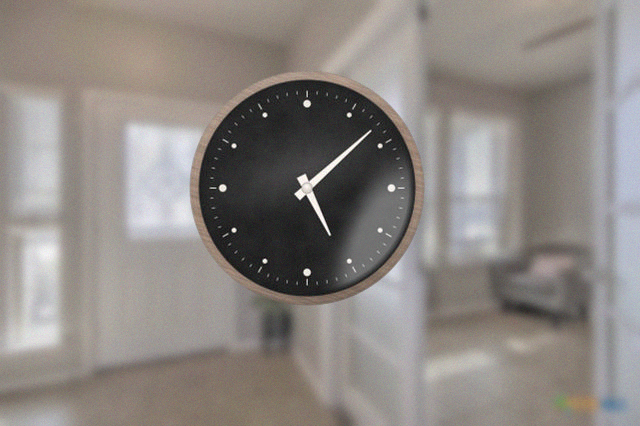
5:08
